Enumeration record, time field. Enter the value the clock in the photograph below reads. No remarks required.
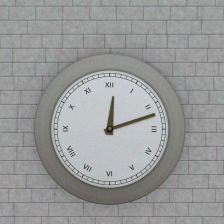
12:12
